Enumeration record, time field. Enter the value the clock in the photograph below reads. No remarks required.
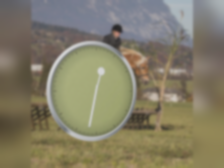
12:32
